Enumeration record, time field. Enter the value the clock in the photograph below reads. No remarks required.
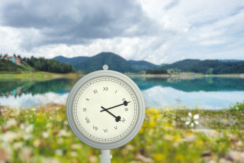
4:12
